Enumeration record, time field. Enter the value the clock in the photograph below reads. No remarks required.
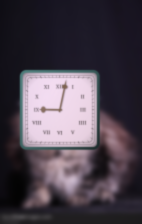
9:02
